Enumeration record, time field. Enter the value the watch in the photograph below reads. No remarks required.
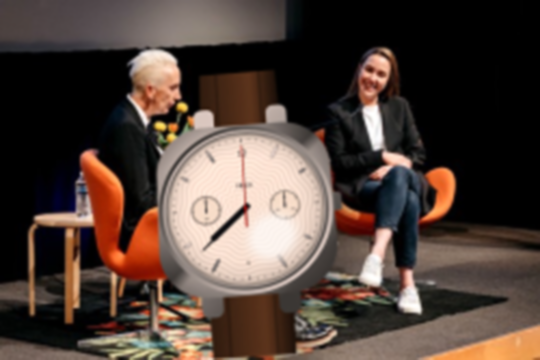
7:38
